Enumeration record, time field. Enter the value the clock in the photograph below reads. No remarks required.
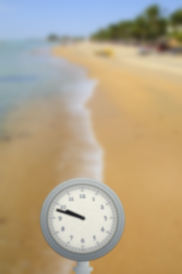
9:48
